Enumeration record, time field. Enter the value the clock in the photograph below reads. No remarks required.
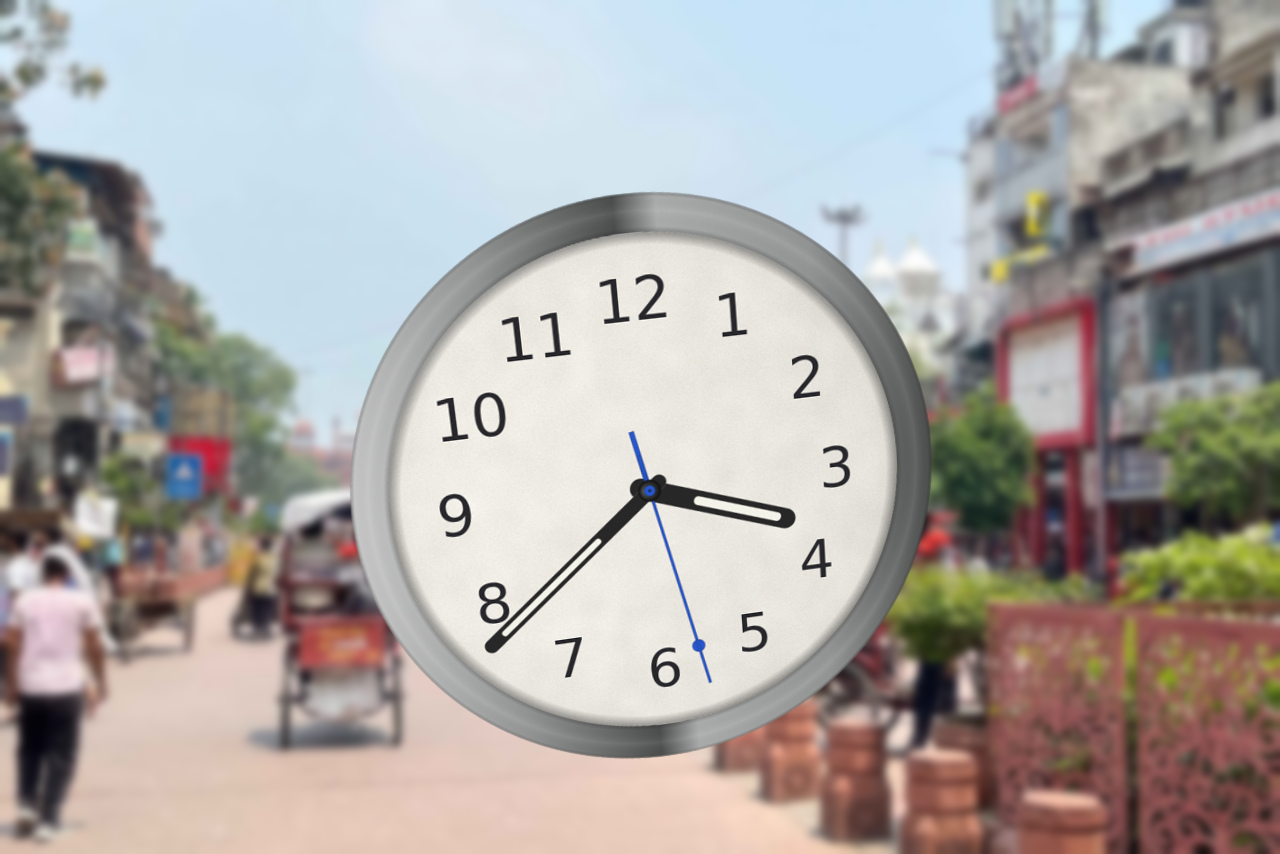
3:38:28
